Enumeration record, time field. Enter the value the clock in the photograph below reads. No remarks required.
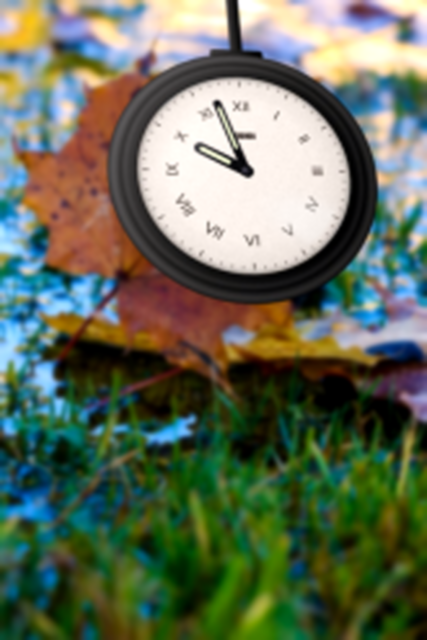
9:57
